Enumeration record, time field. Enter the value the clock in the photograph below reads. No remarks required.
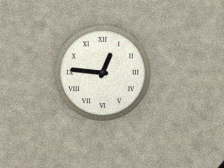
12:46
